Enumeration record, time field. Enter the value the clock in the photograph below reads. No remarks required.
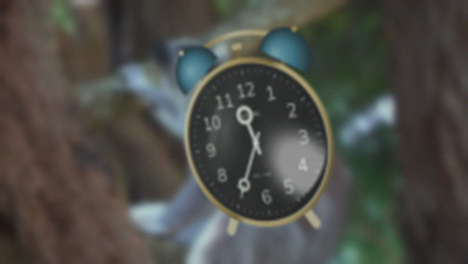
11:35
